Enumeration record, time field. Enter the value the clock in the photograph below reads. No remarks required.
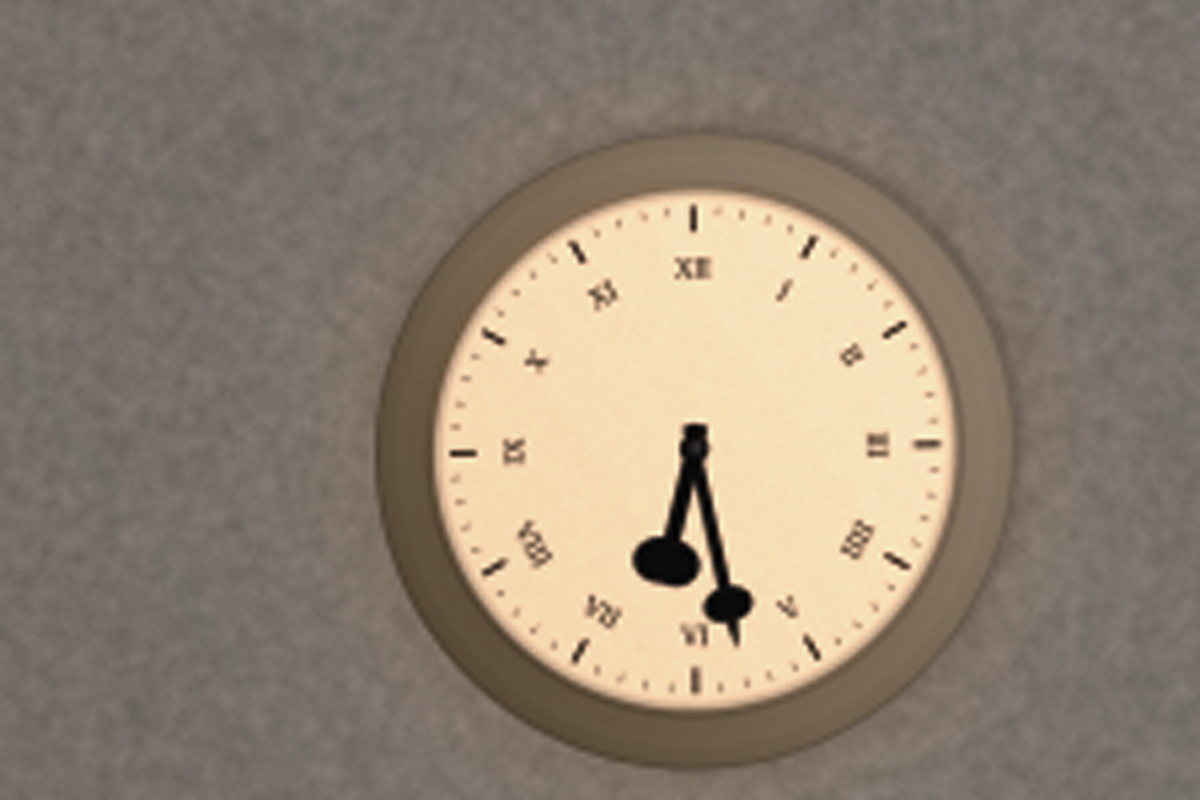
6:28
